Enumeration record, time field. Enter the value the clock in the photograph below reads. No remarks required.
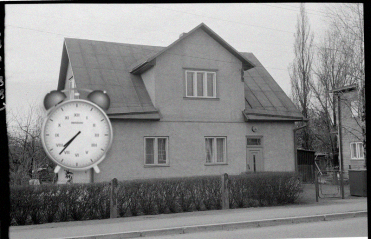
7:37
